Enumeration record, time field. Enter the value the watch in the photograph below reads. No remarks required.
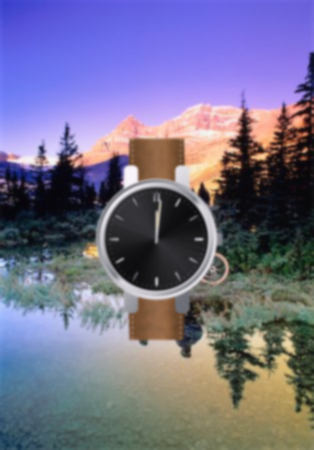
12:01
